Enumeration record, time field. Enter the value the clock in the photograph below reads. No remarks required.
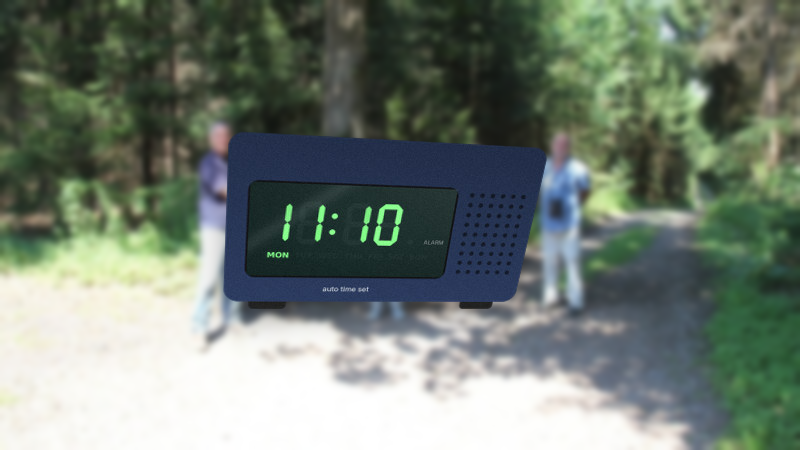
11:10
